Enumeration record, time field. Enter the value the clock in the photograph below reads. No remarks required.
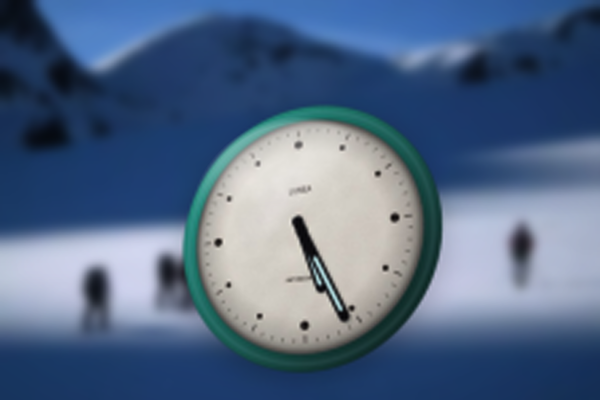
5:26
